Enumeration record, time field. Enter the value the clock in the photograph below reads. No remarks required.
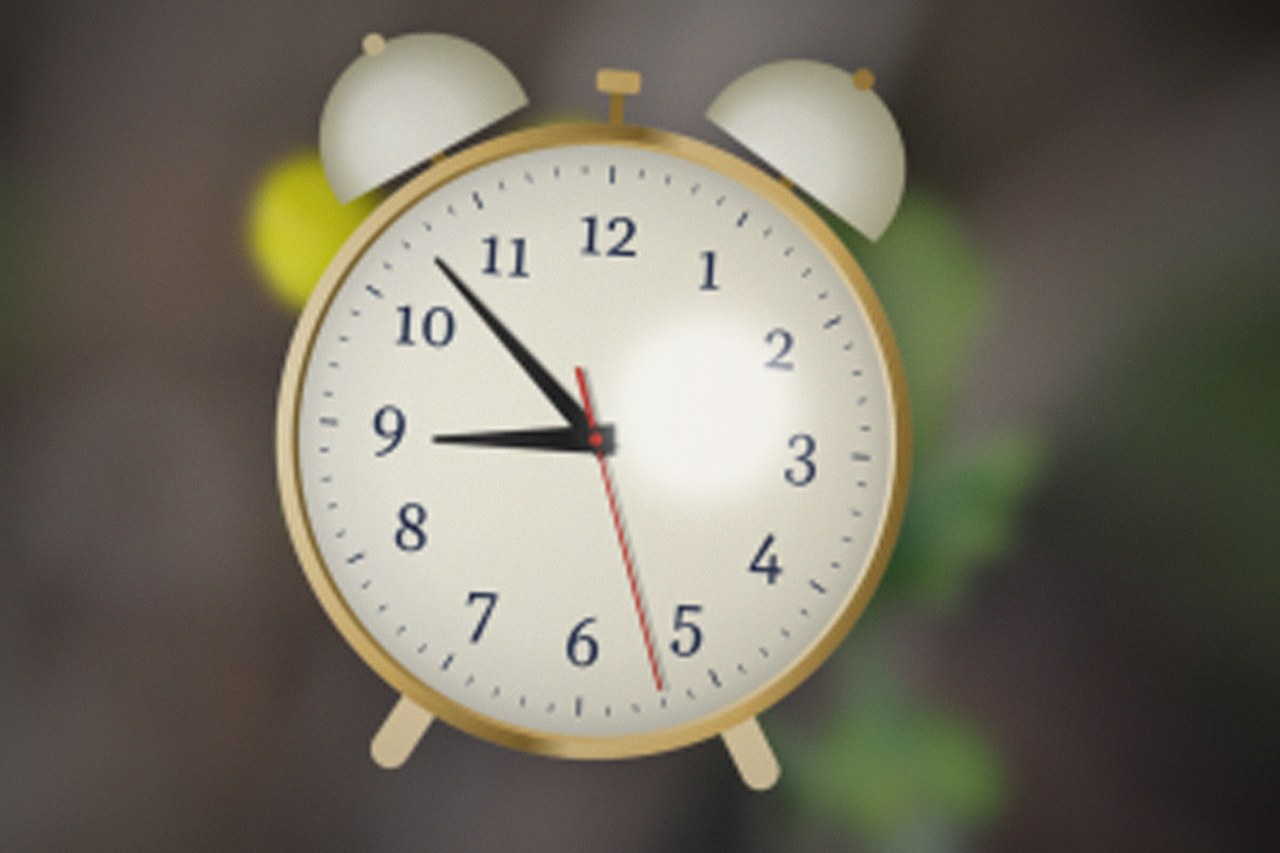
8:52:27
